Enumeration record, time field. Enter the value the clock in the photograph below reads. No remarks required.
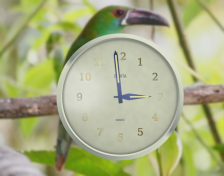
2:59
